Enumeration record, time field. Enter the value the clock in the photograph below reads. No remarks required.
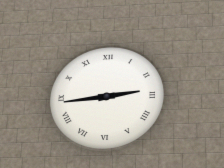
2:44
